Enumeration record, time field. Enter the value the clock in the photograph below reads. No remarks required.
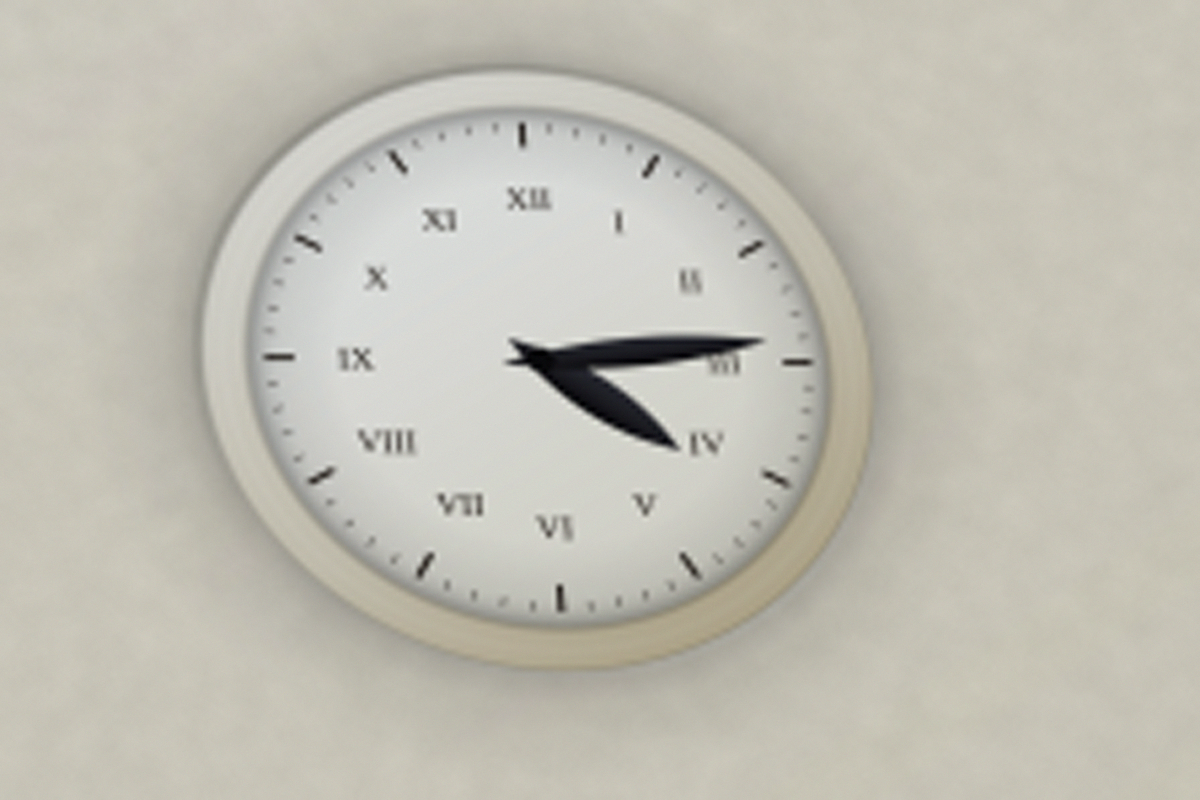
4:14
